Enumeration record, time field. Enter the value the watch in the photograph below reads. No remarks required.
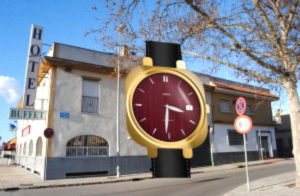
3:31
